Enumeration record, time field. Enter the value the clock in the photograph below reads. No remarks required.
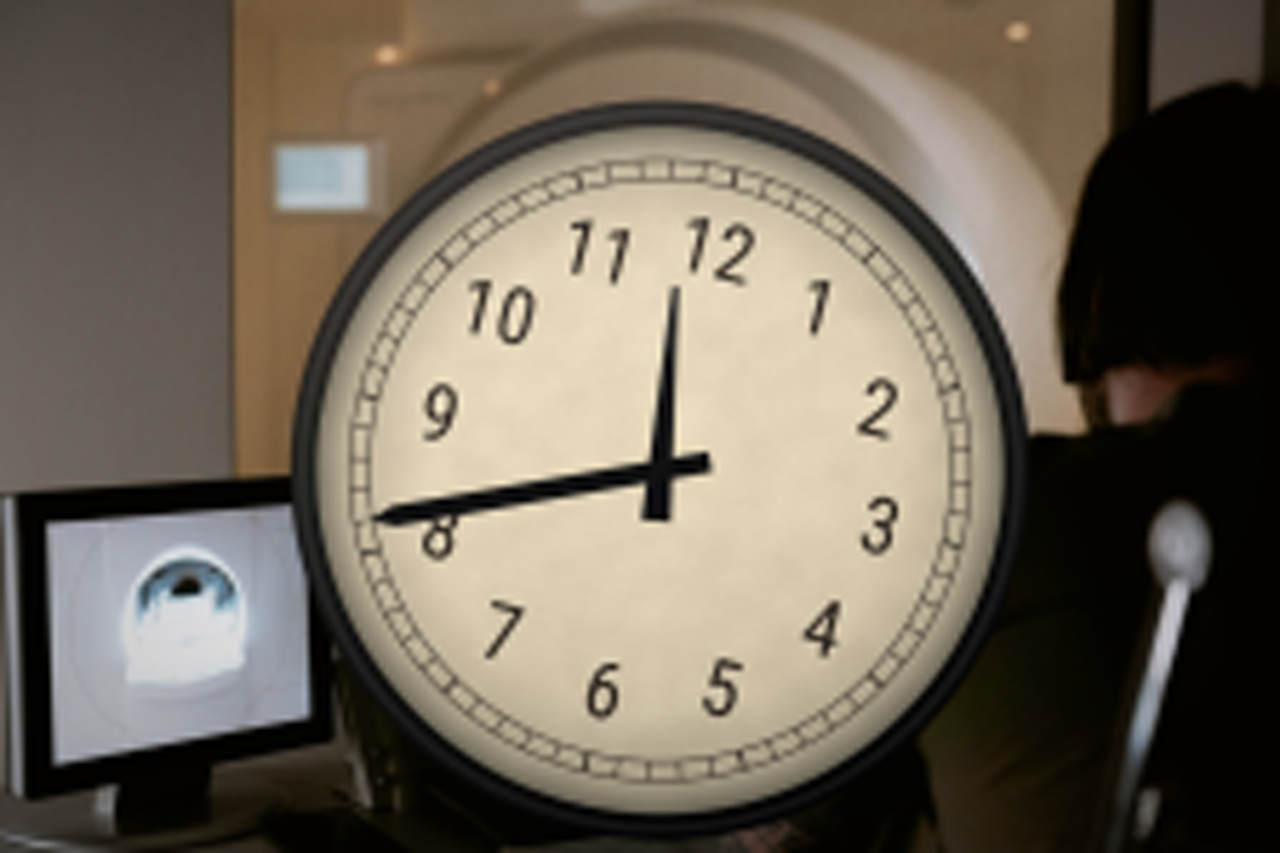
11:41
